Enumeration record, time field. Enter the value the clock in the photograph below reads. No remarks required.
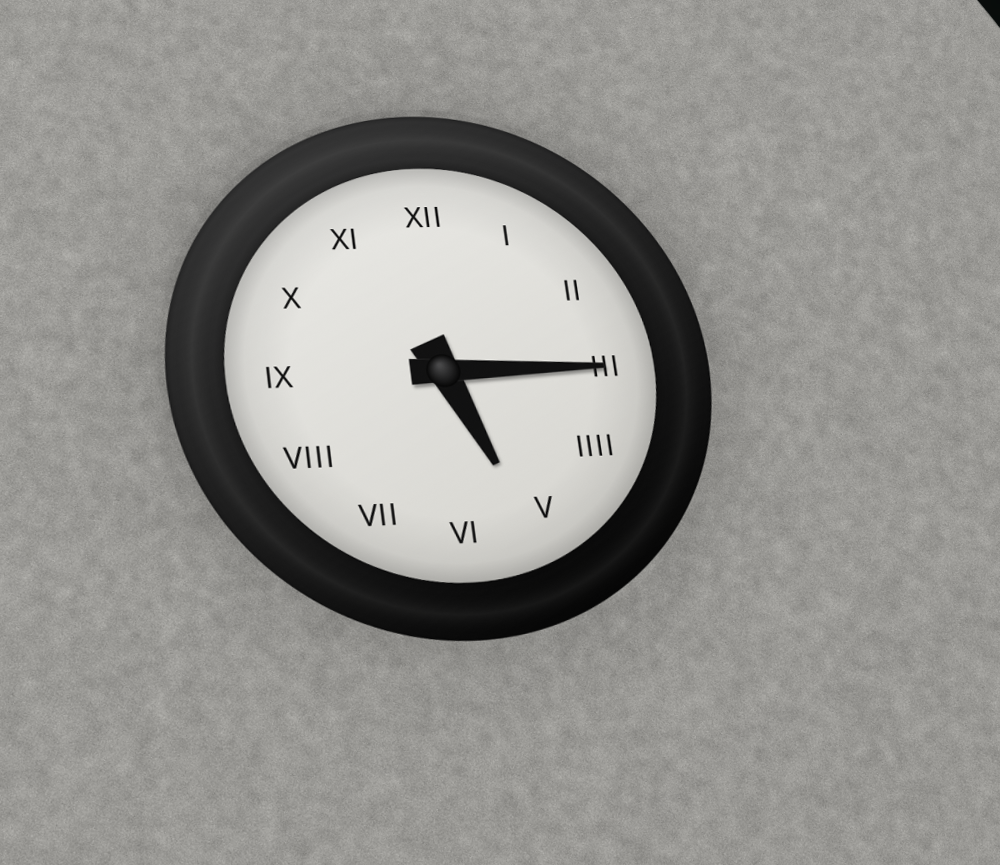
5:15
